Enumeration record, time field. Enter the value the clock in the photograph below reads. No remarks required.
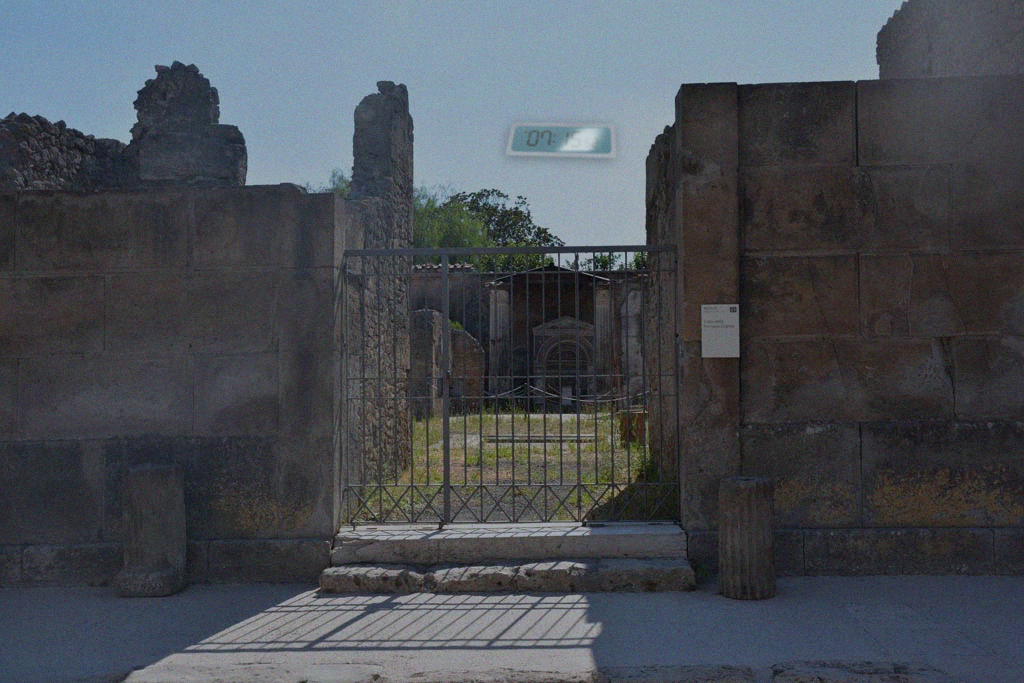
7:15
